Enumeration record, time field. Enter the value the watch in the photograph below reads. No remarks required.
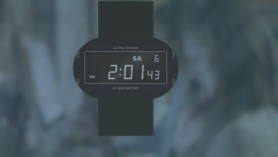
2:01:43
